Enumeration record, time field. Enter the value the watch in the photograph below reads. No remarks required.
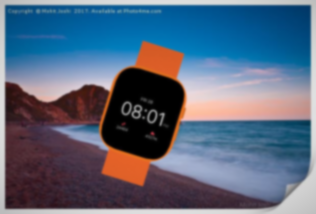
8:01
